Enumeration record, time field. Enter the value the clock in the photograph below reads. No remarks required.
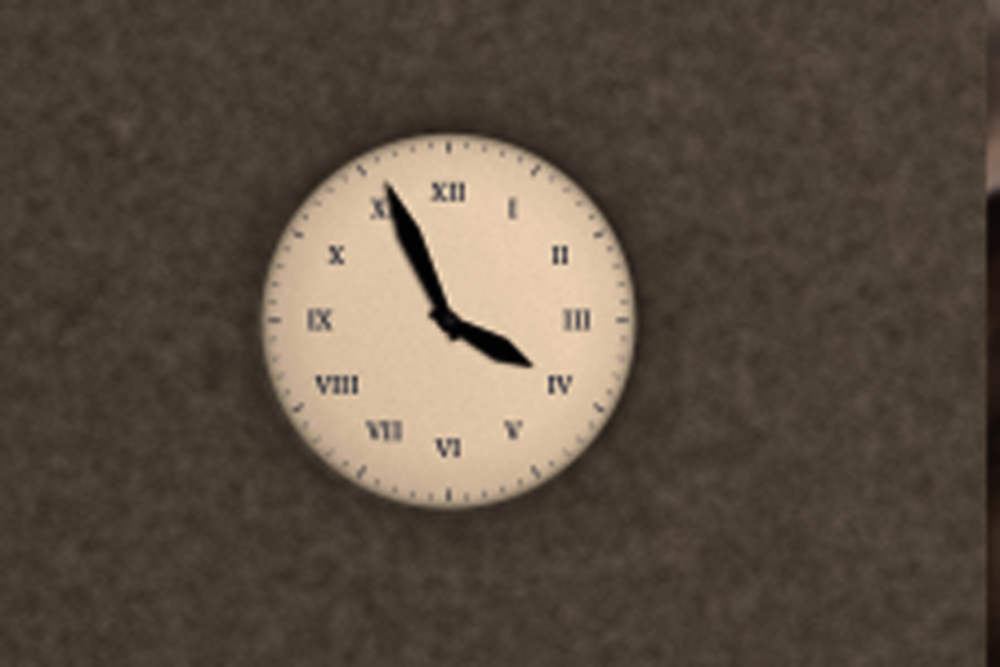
3:56
